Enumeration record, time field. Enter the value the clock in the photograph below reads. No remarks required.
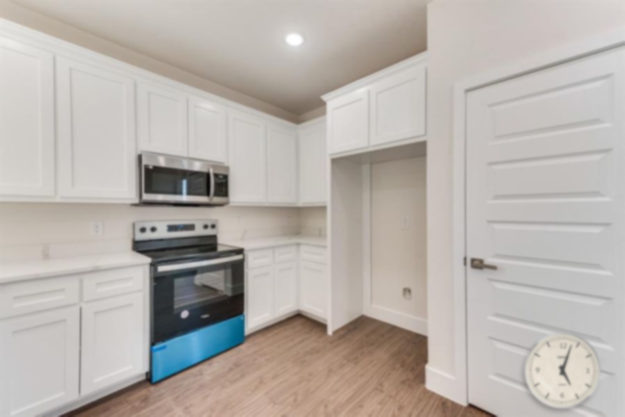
5:03
